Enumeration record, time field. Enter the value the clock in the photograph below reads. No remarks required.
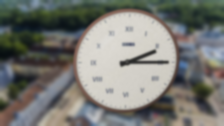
2:15
